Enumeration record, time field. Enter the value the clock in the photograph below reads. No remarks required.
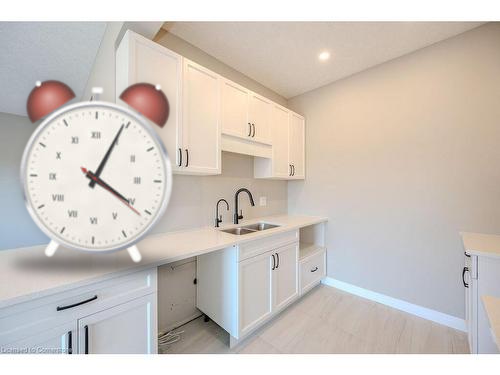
4:04:21
